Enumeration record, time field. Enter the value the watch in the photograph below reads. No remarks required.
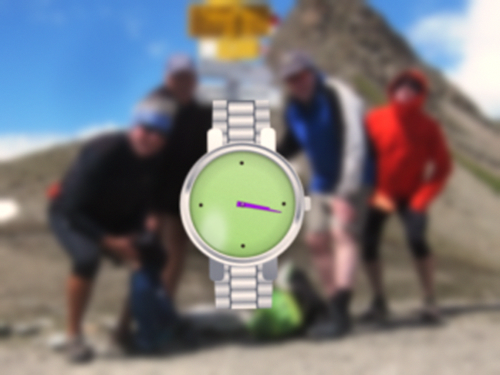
3:17
